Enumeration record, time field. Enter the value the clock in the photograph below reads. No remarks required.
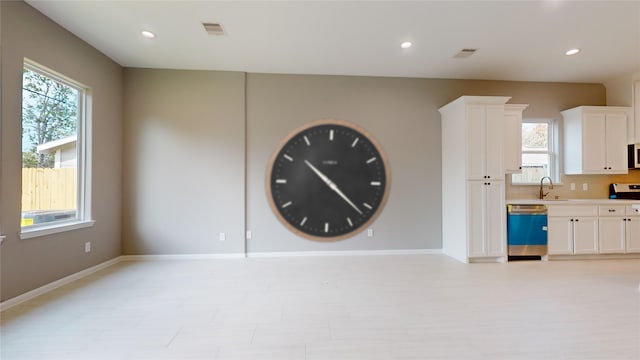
10:22
